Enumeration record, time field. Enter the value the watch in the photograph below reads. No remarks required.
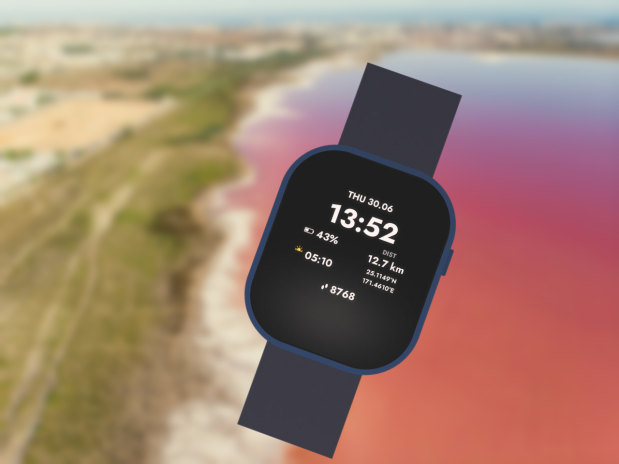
13:52
